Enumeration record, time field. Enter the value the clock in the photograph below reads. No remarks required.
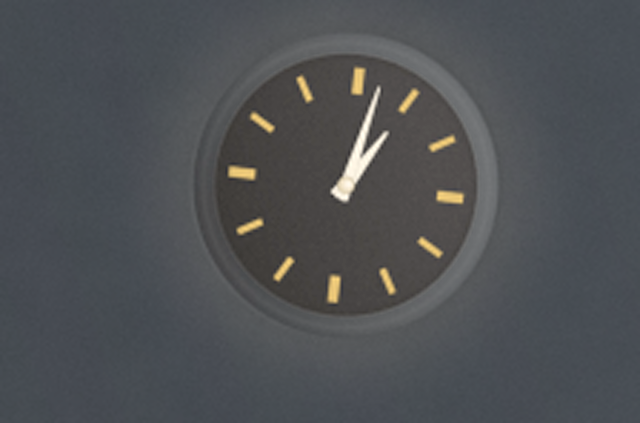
1:02
